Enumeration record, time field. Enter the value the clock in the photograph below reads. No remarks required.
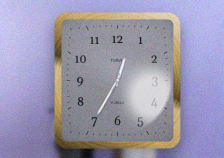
12:35
